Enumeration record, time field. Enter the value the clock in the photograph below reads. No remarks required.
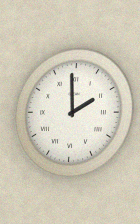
1:59
